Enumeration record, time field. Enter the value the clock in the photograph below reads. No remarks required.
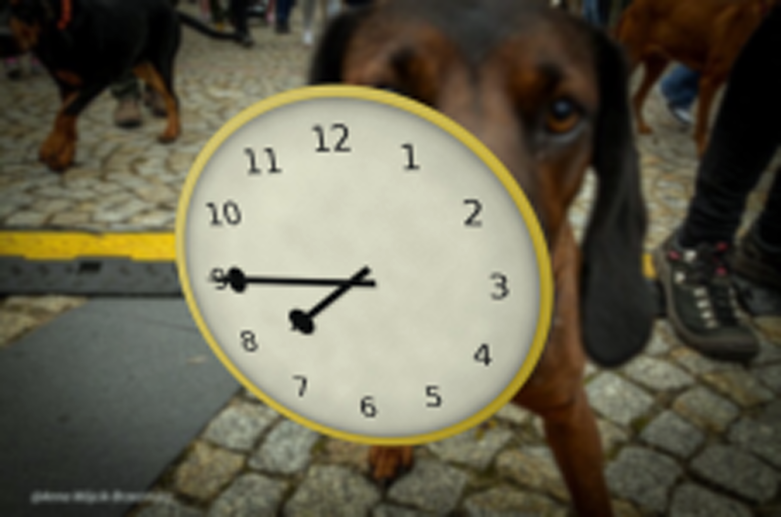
7:45
